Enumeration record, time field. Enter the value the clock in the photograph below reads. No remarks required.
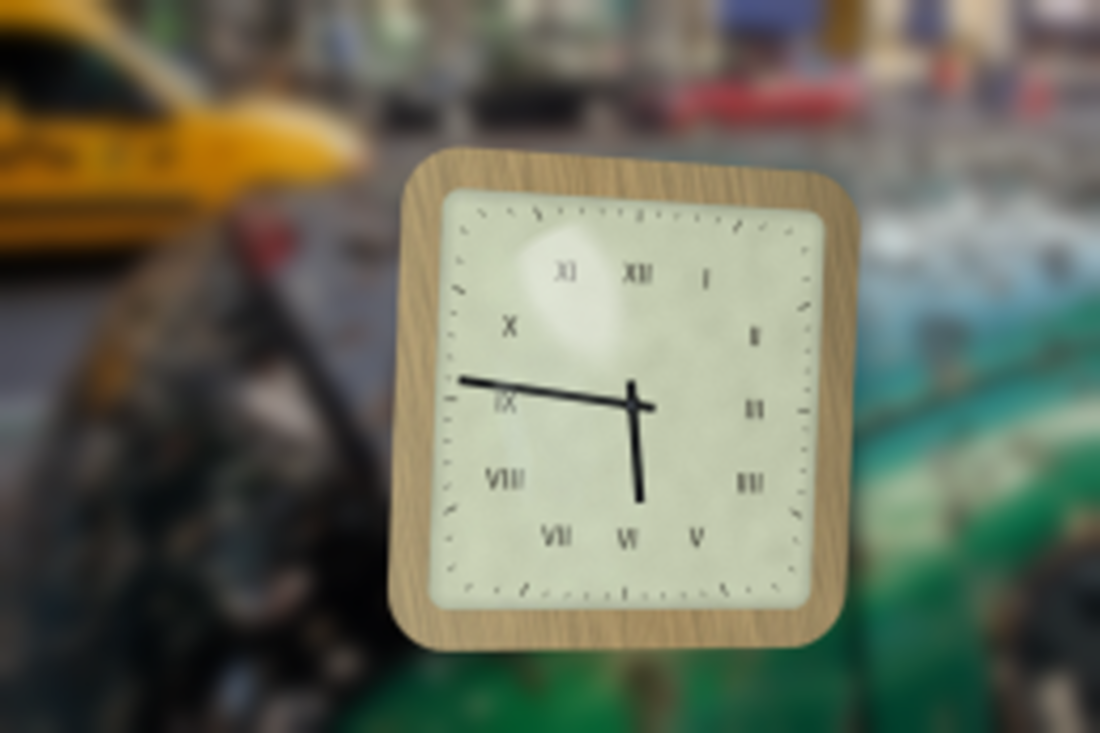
5:46
